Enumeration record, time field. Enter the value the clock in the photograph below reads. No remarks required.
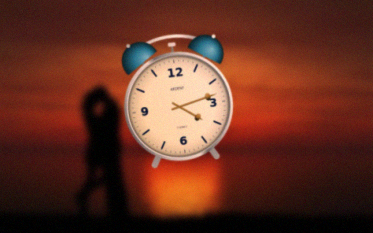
4:13
